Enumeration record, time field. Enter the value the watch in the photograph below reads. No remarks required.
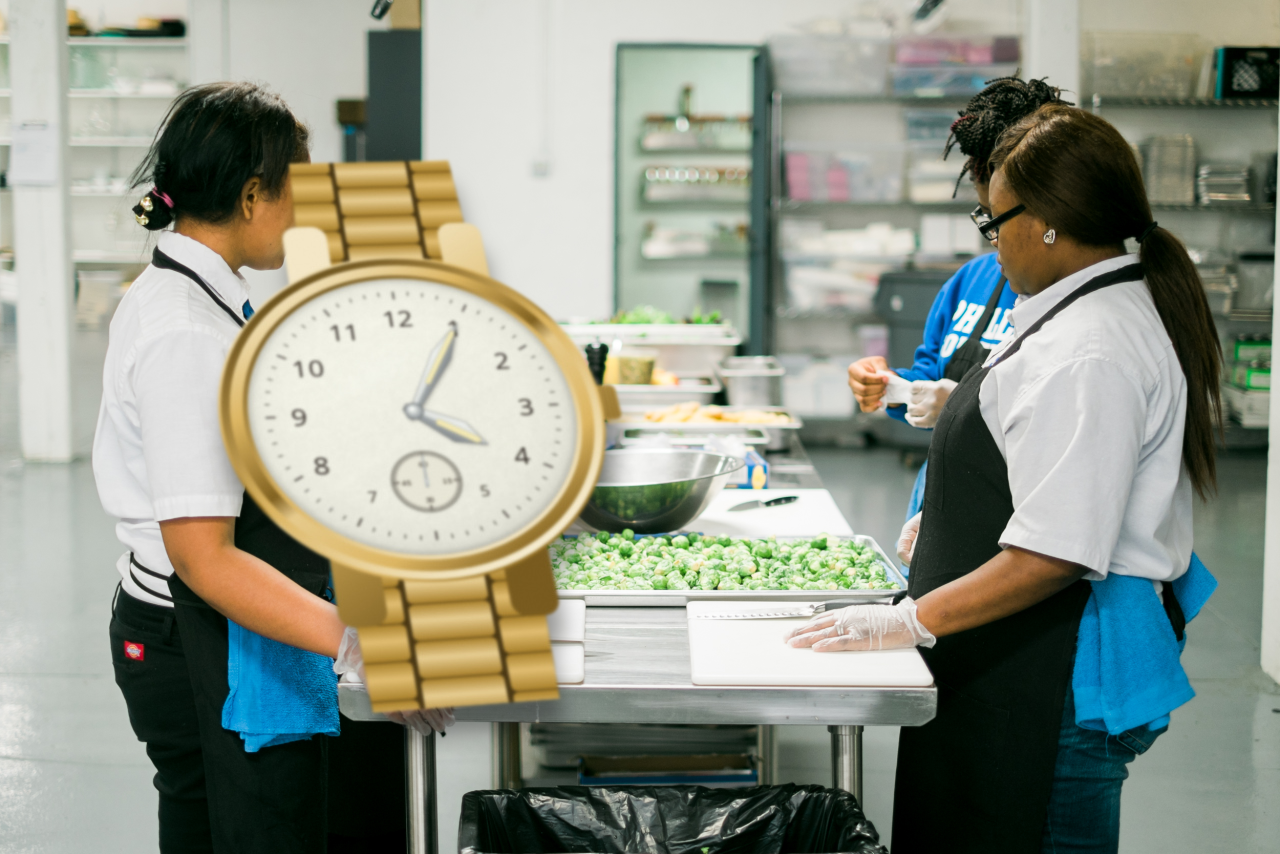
4:05
